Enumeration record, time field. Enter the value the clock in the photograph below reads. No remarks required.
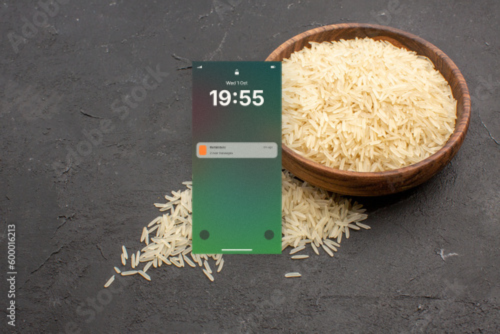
19:55
